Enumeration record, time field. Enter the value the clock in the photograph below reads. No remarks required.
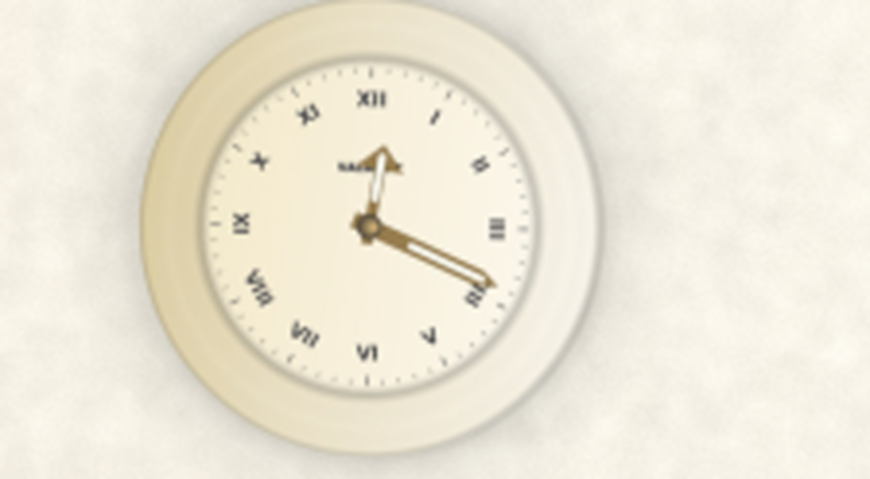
12:19
